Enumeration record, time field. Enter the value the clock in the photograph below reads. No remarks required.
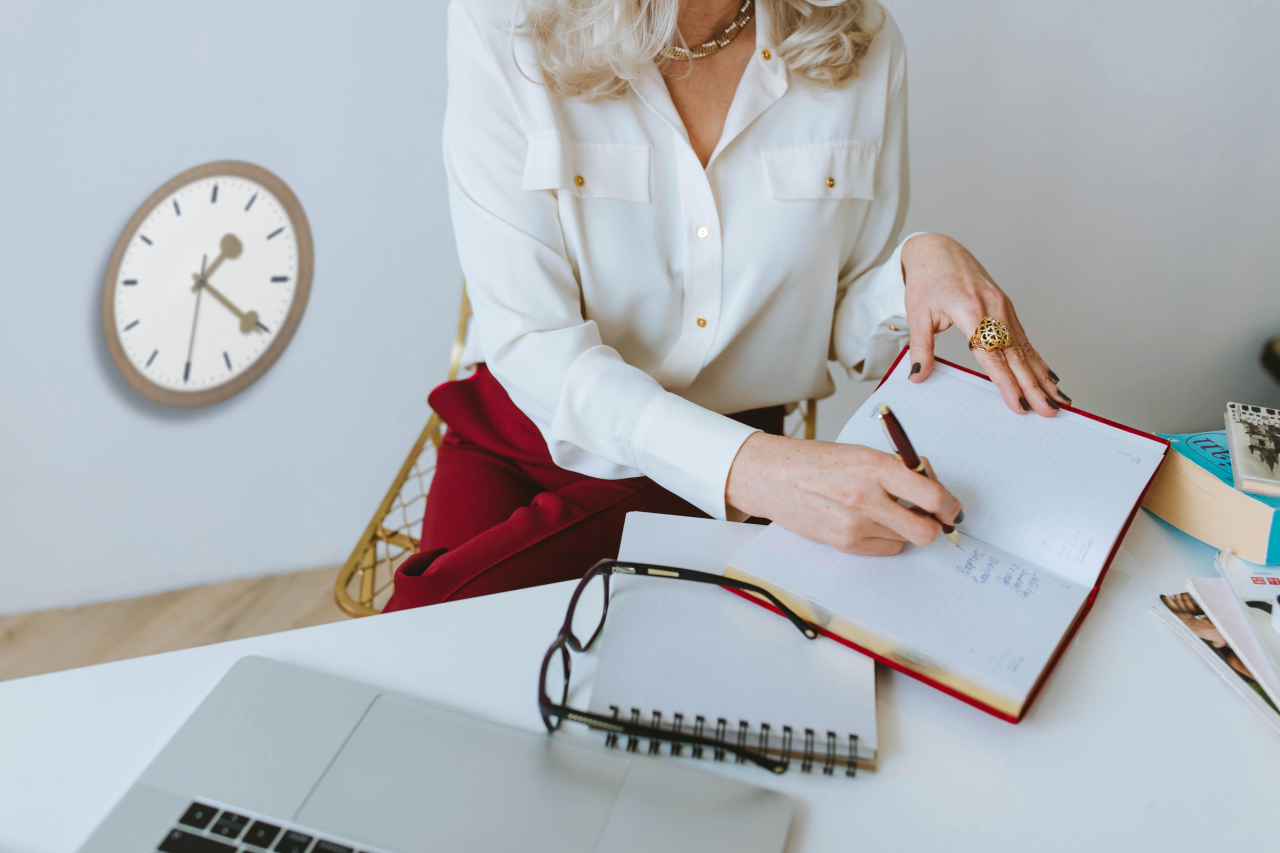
1:20:30
